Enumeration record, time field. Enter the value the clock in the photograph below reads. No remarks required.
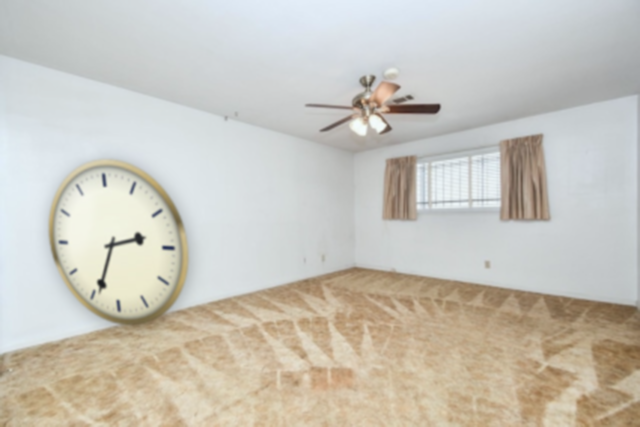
2:34
